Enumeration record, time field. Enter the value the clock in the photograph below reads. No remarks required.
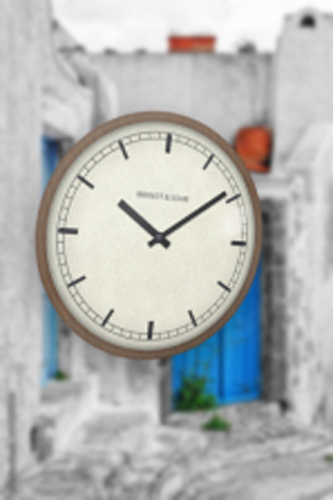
10:09
